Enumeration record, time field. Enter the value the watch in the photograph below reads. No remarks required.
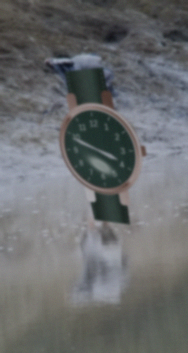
3:49
